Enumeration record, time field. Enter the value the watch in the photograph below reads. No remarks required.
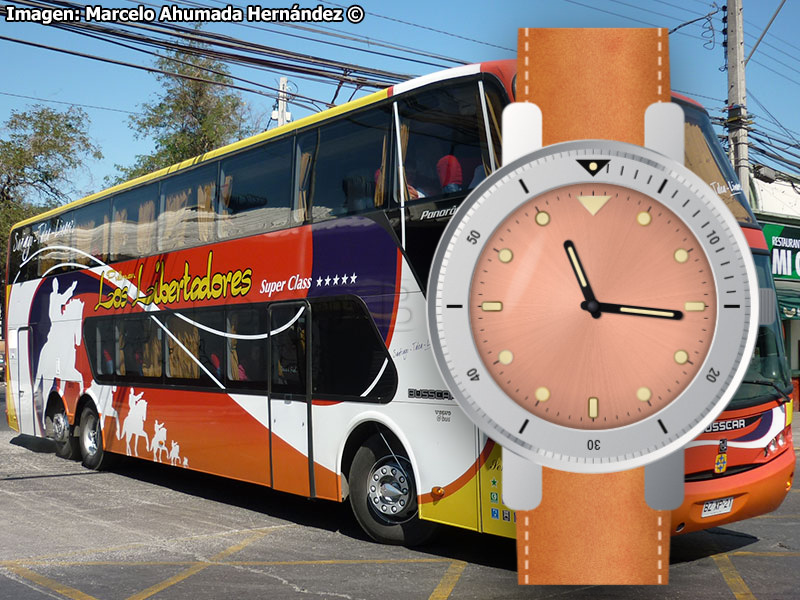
11:16
